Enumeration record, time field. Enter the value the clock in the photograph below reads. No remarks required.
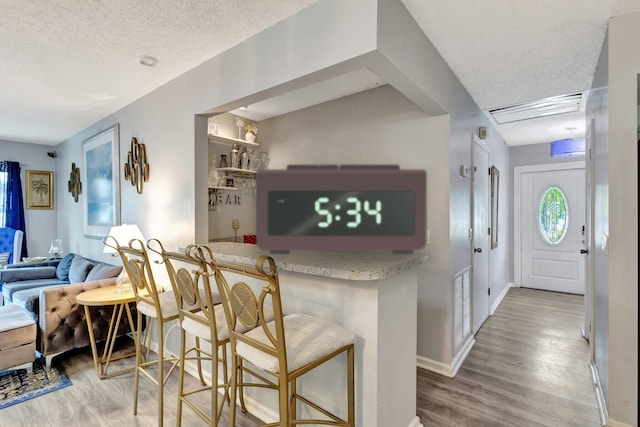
5:34
